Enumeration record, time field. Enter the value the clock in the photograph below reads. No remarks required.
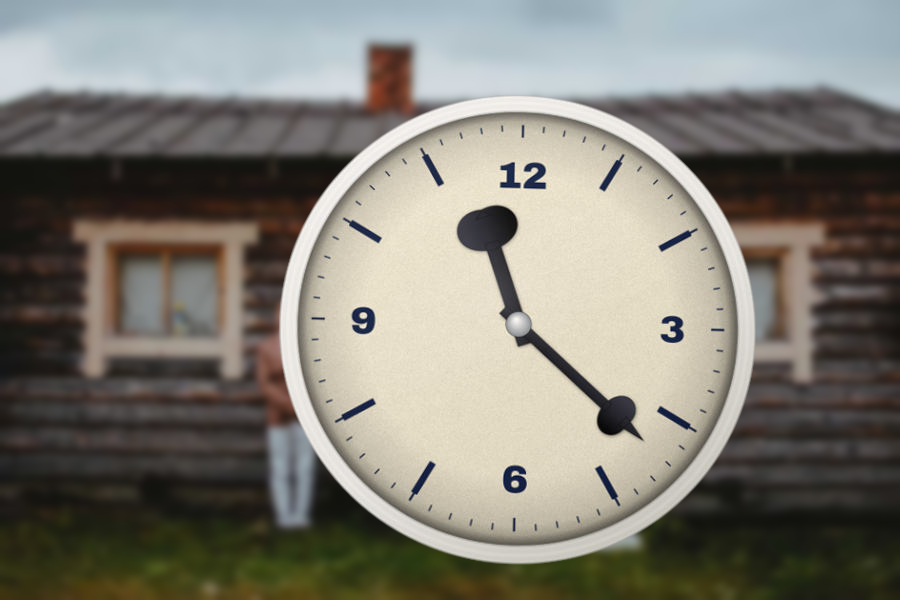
11:22
